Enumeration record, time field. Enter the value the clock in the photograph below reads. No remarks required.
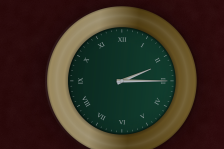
2:15
